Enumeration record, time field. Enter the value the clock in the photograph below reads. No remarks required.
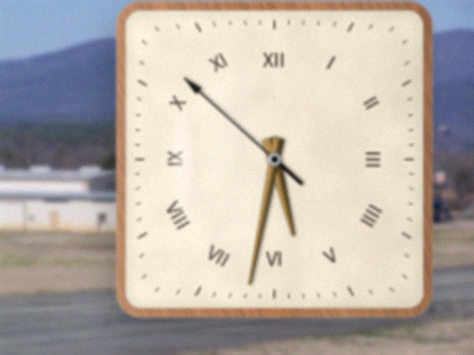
5:31:52
